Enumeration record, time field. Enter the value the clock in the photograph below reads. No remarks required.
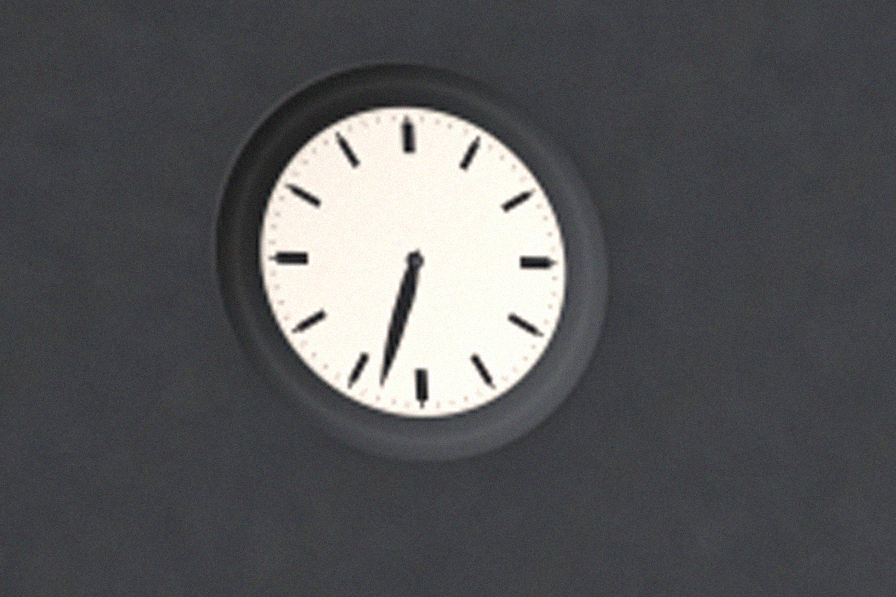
6:33
